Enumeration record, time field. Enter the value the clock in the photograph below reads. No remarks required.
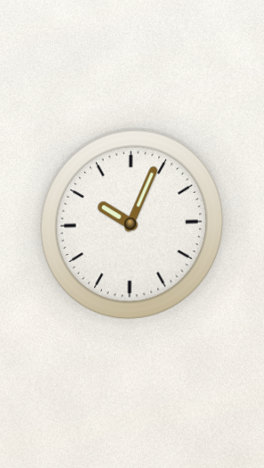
10:04
